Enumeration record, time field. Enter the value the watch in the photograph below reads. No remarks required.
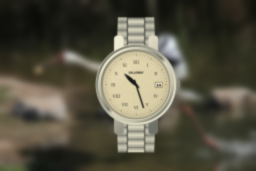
10:27
